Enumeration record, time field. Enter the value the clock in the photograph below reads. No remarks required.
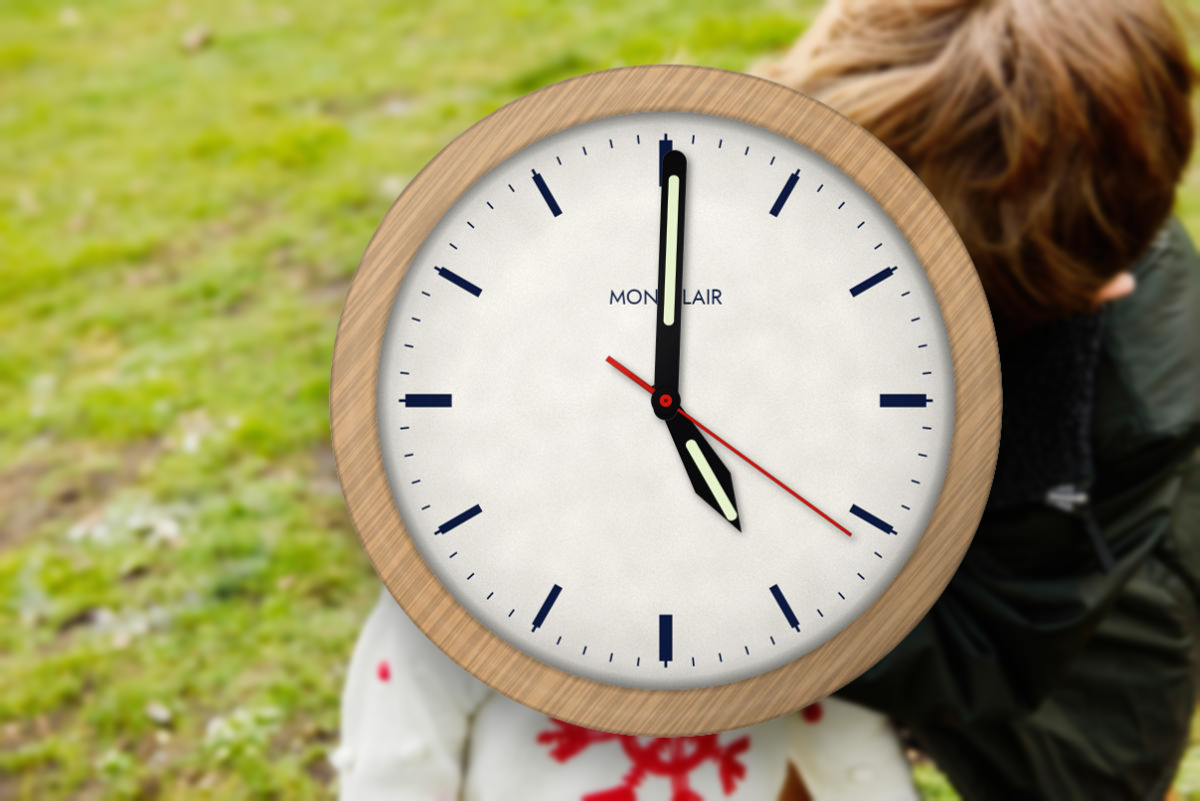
5:00:21
